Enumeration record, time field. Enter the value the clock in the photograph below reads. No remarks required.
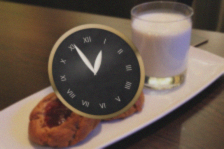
12:56
